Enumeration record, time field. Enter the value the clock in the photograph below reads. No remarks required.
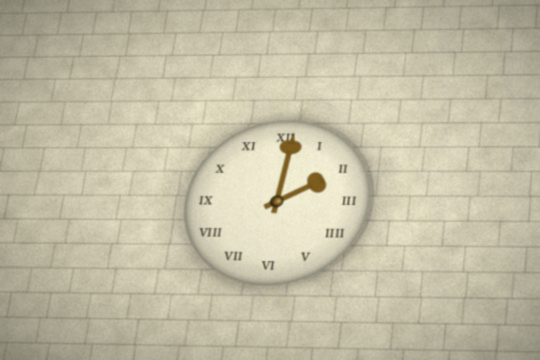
2:01
